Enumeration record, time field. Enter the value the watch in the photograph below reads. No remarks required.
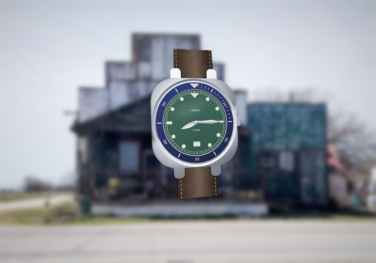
8:15
